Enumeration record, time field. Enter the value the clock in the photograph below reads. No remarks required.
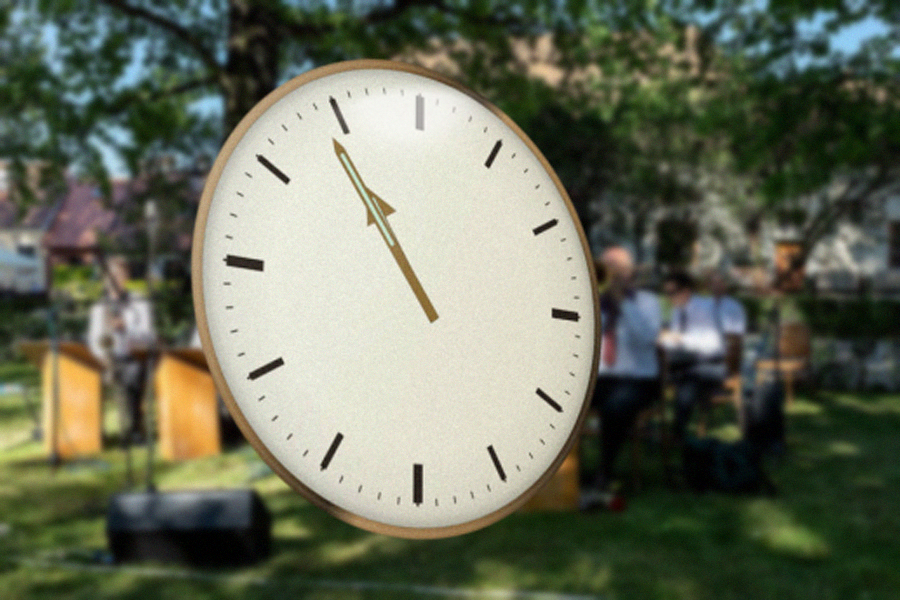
10:54
